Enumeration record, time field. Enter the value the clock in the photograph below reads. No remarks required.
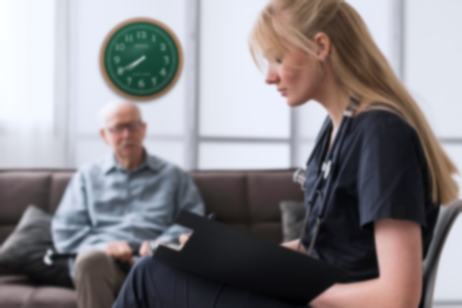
7:40
